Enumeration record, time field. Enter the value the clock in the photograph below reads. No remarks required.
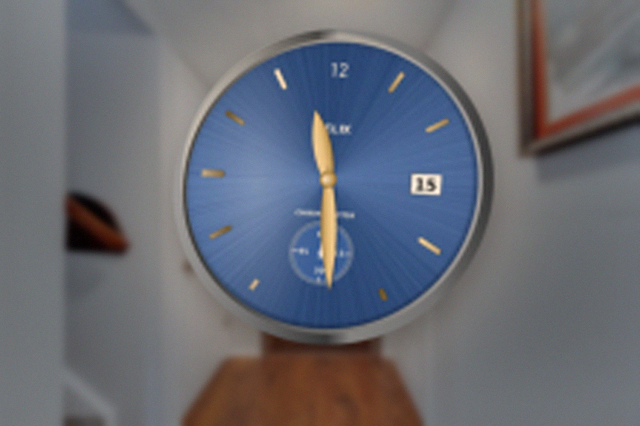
11:29
